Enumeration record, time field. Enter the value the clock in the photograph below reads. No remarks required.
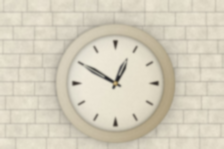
12:50
